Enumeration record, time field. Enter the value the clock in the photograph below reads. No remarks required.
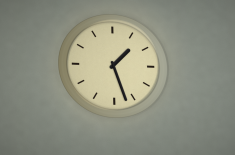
1:27
